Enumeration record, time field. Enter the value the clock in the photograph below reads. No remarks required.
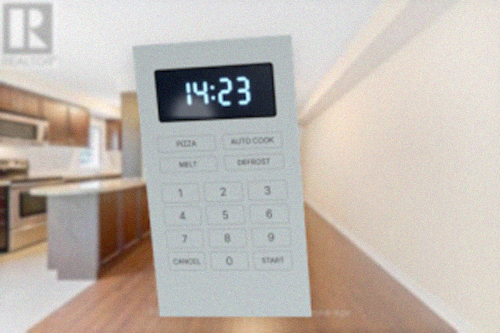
14:23
